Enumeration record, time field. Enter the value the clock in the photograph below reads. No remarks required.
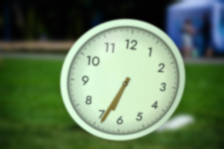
6:34
